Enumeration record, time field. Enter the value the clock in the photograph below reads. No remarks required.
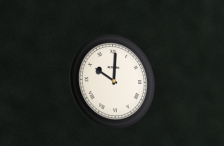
10:01
